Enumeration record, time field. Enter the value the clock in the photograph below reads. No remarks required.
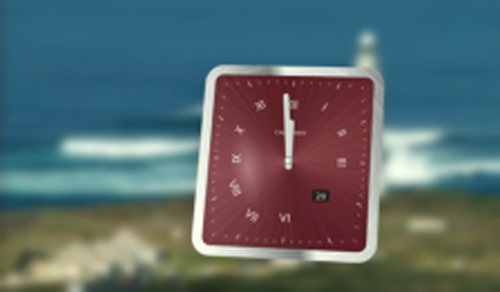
11:59
